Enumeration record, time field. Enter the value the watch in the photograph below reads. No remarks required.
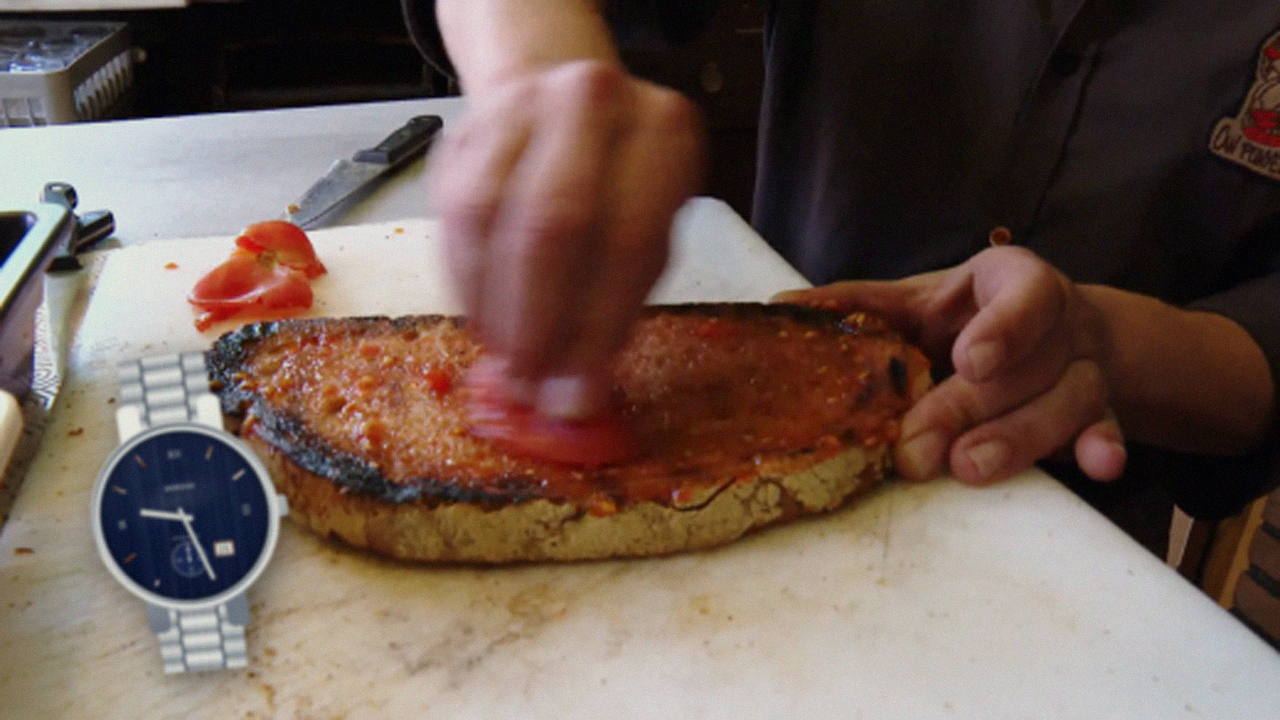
9:27
